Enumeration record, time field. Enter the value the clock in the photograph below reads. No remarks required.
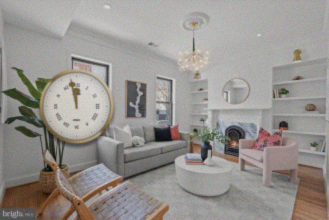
11:58
